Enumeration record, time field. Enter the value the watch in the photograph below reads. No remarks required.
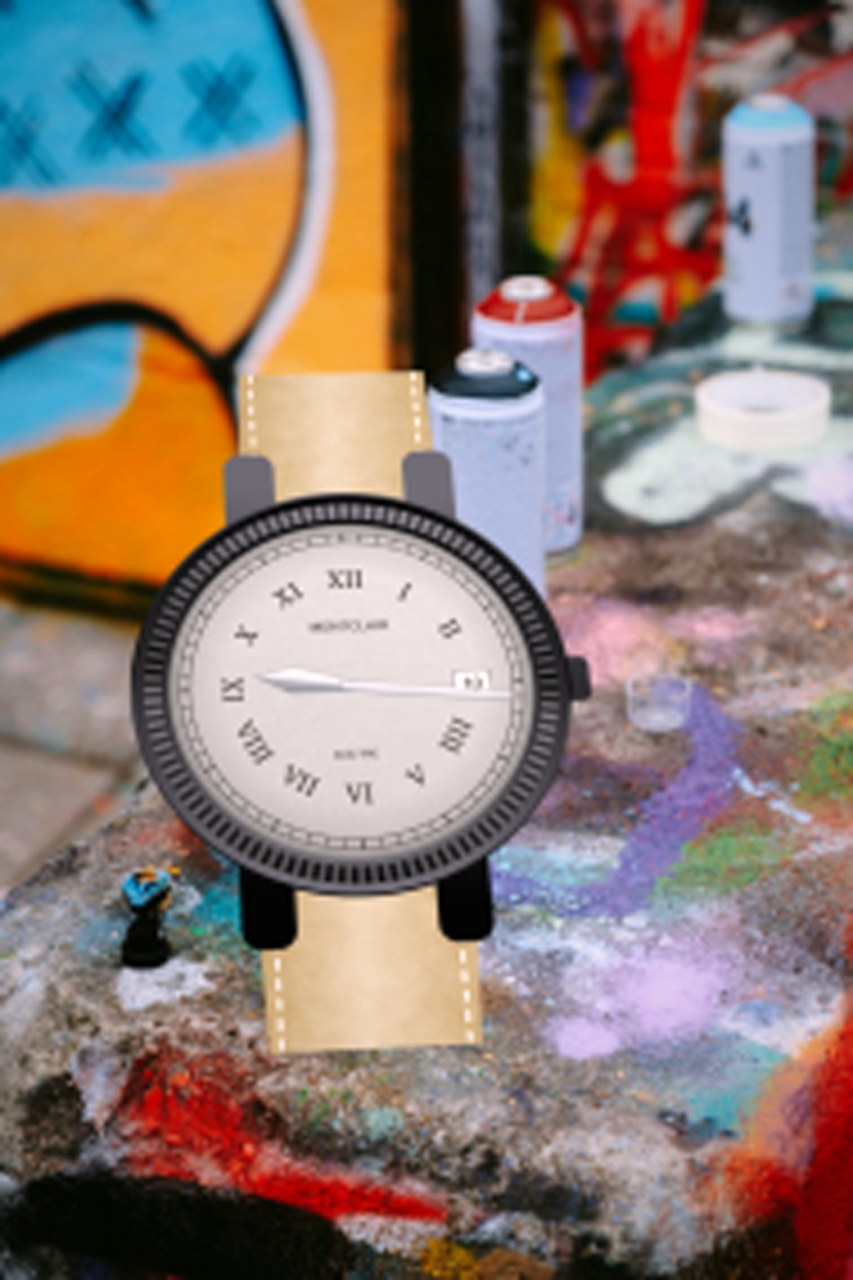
9:16
